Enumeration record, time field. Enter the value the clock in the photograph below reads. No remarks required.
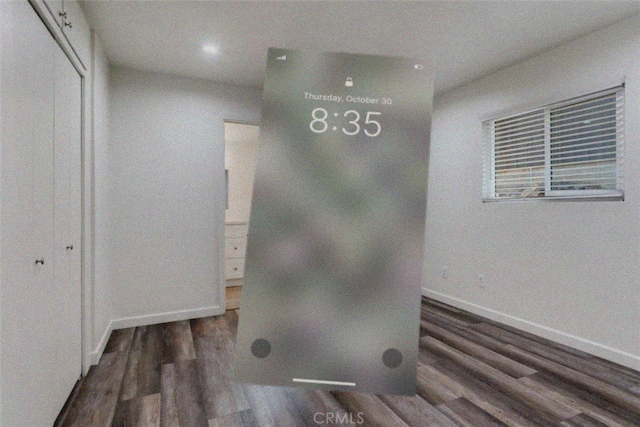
8:35
